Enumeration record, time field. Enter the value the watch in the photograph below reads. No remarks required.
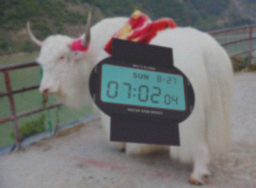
7:02:04
